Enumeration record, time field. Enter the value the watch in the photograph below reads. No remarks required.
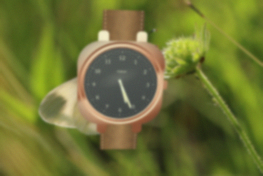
5:26
